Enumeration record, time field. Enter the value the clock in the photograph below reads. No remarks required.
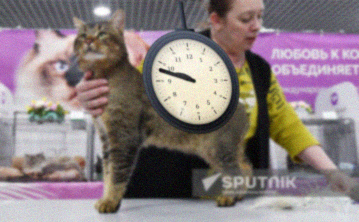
9:48
